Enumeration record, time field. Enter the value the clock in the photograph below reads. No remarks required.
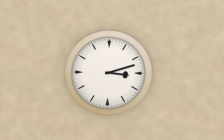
3:12
